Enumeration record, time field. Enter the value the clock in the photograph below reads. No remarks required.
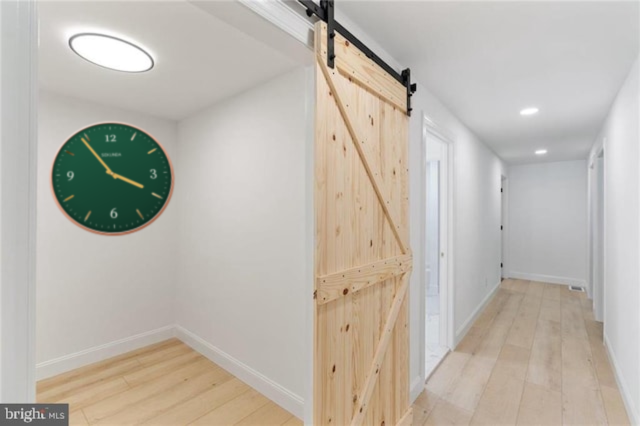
3:54
